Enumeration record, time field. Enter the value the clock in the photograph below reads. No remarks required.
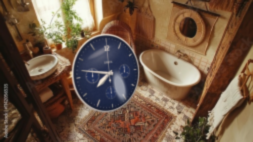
7:47
